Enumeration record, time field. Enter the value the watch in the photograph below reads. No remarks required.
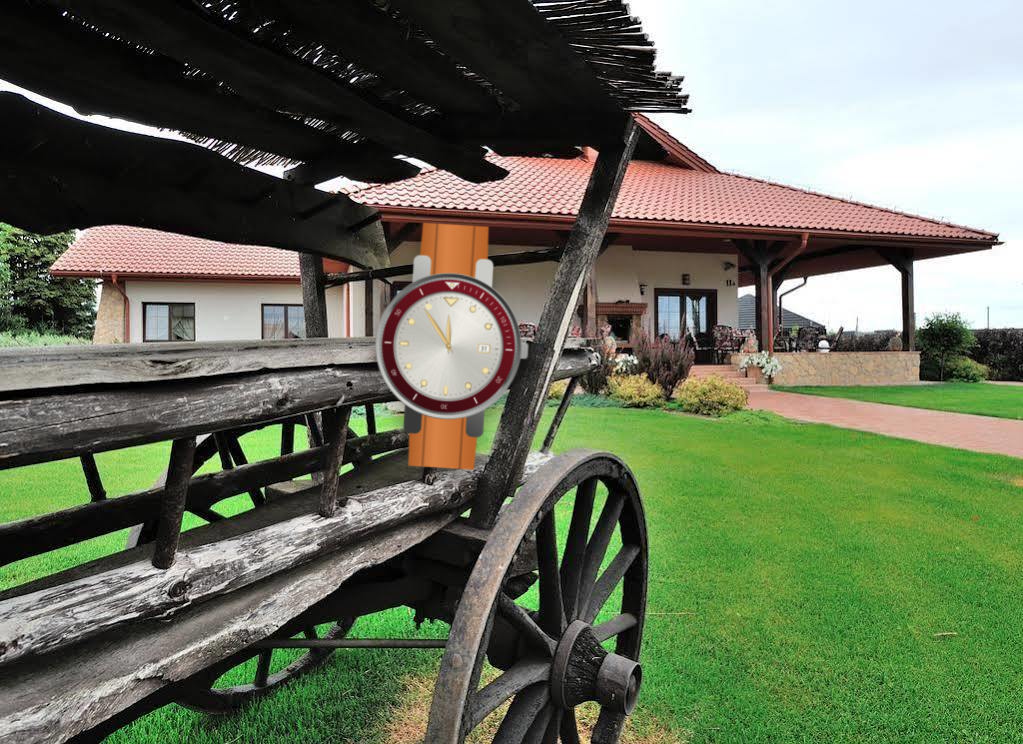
11:54
